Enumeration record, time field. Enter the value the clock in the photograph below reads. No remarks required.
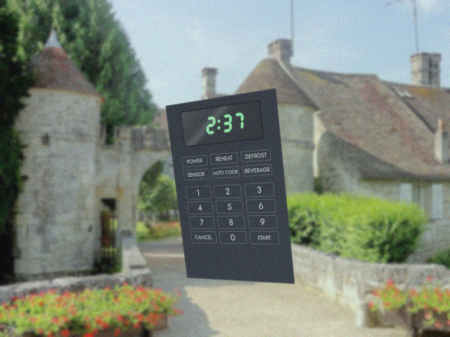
2:37
